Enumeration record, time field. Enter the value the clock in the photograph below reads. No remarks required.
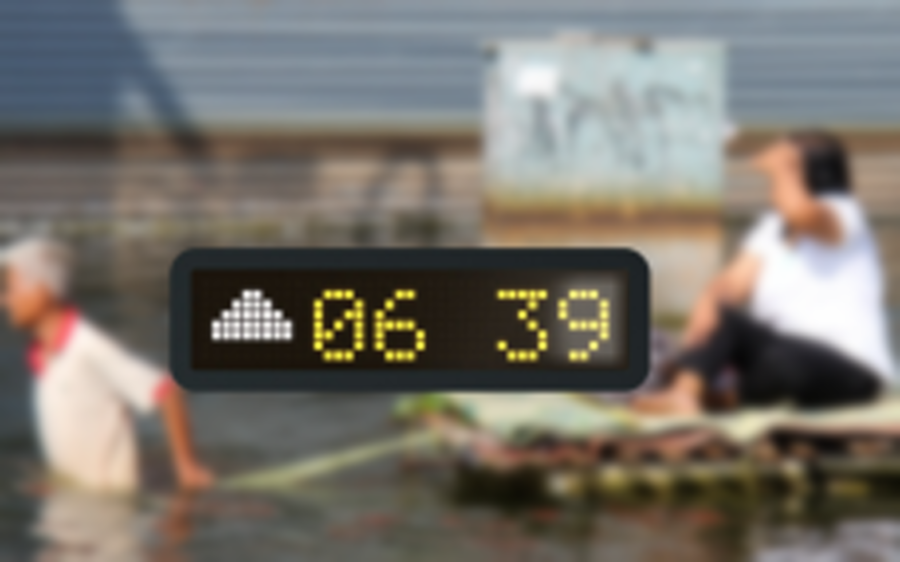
6:39
